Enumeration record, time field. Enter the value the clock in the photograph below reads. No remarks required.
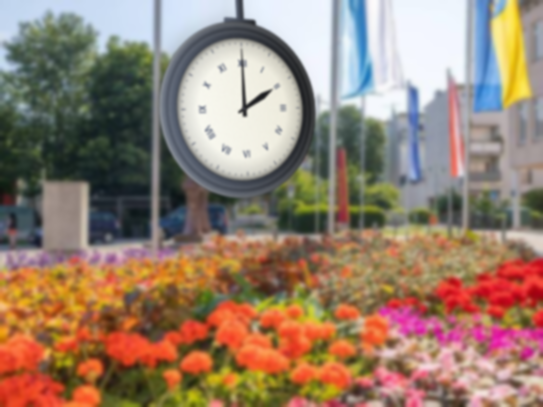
2:00
